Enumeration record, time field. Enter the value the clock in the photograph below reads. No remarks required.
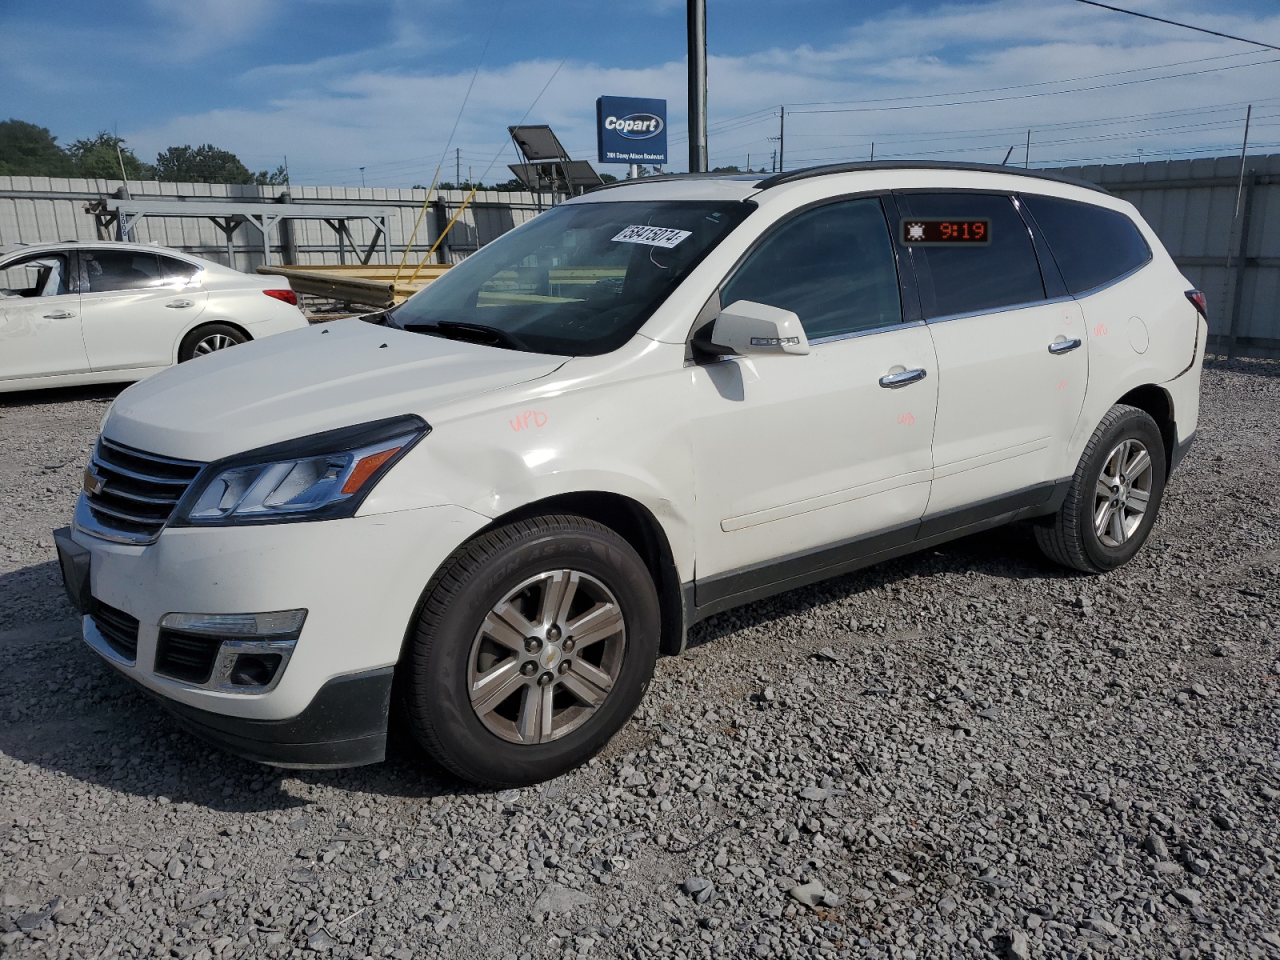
9:19
